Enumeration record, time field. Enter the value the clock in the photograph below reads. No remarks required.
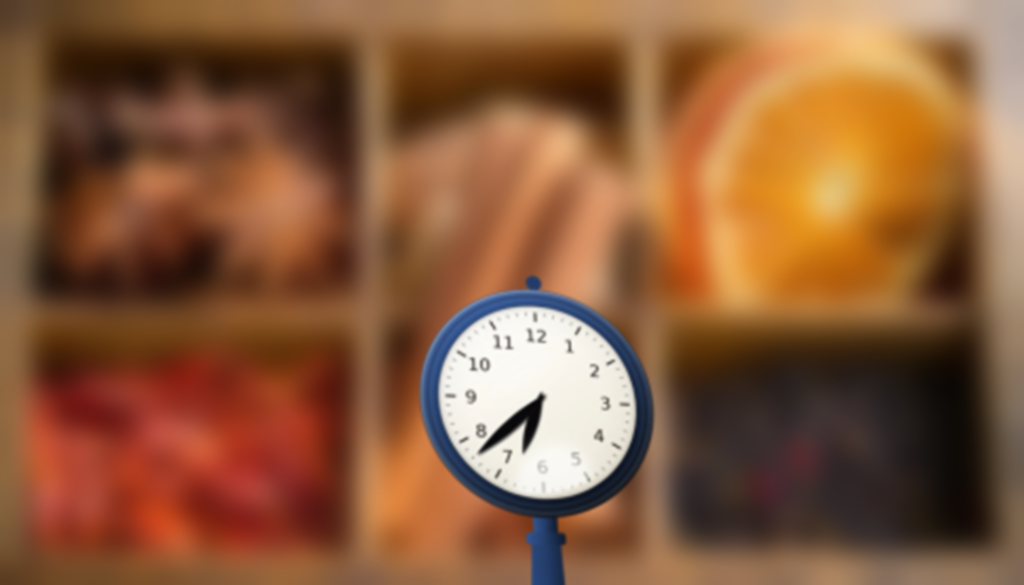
6:38
